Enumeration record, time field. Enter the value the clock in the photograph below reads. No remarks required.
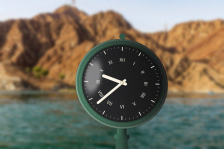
9:38
